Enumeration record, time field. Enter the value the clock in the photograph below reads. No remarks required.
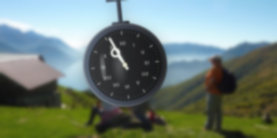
10:56
